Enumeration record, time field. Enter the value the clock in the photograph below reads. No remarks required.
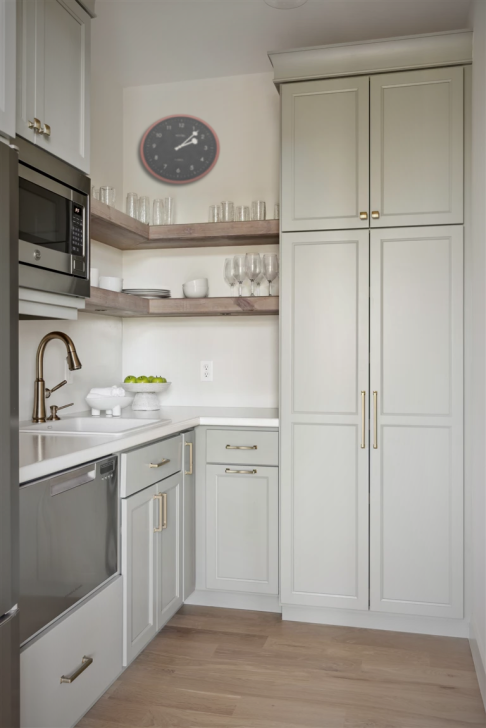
2:07
